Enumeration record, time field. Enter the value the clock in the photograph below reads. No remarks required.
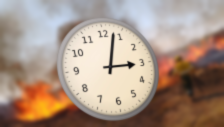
3:03
